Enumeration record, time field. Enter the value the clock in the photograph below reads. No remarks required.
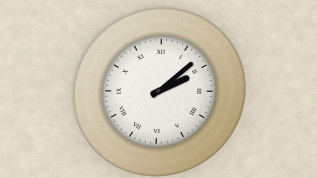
2:08
